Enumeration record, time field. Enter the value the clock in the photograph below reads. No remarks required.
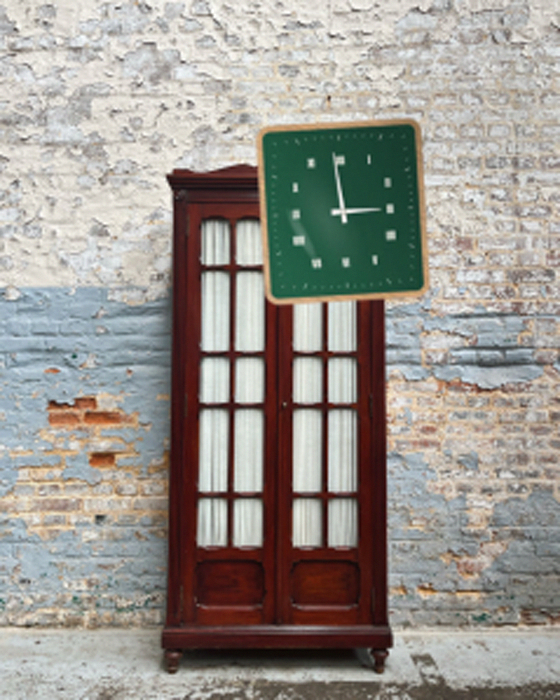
2:59
